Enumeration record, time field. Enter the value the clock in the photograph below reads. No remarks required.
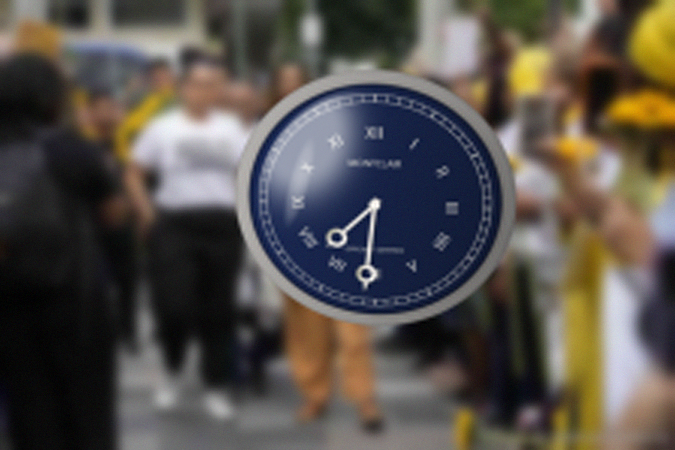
7:31
